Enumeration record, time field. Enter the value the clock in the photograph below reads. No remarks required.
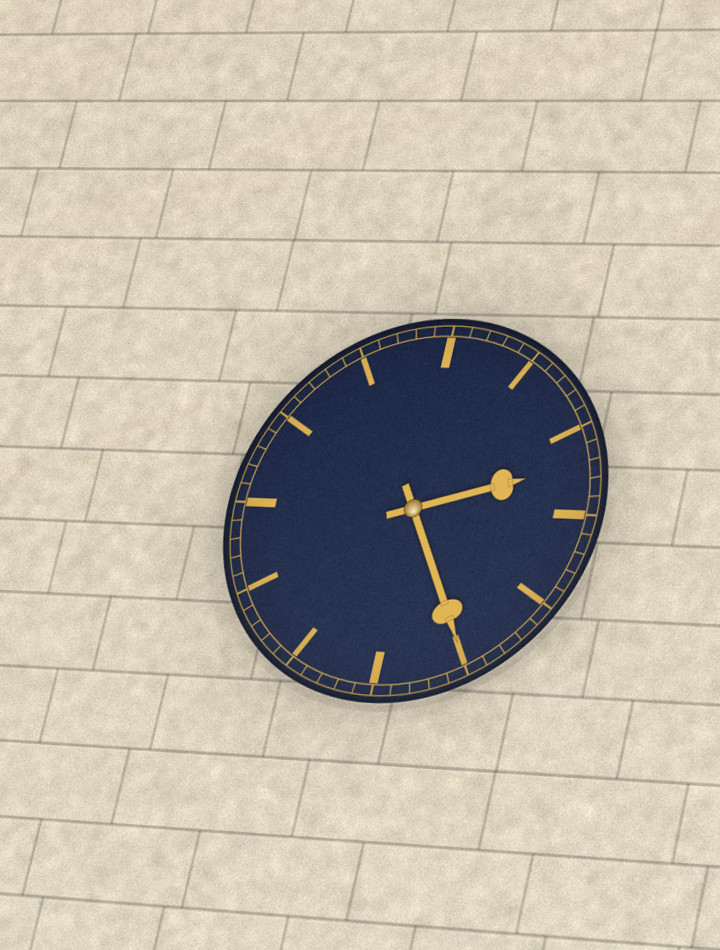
2:25
